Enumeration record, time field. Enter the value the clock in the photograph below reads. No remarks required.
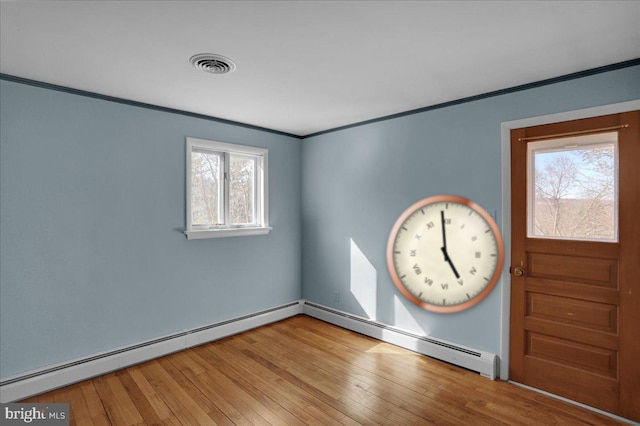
4:59
